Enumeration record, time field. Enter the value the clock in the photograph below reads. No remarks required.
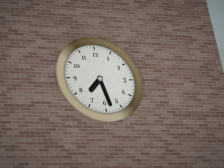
7:28
